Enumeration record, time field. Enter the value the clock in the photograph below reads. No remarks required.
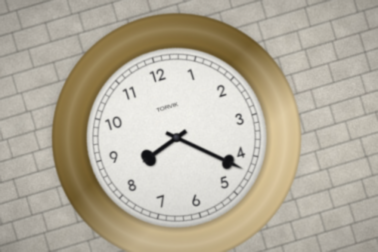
8:22
